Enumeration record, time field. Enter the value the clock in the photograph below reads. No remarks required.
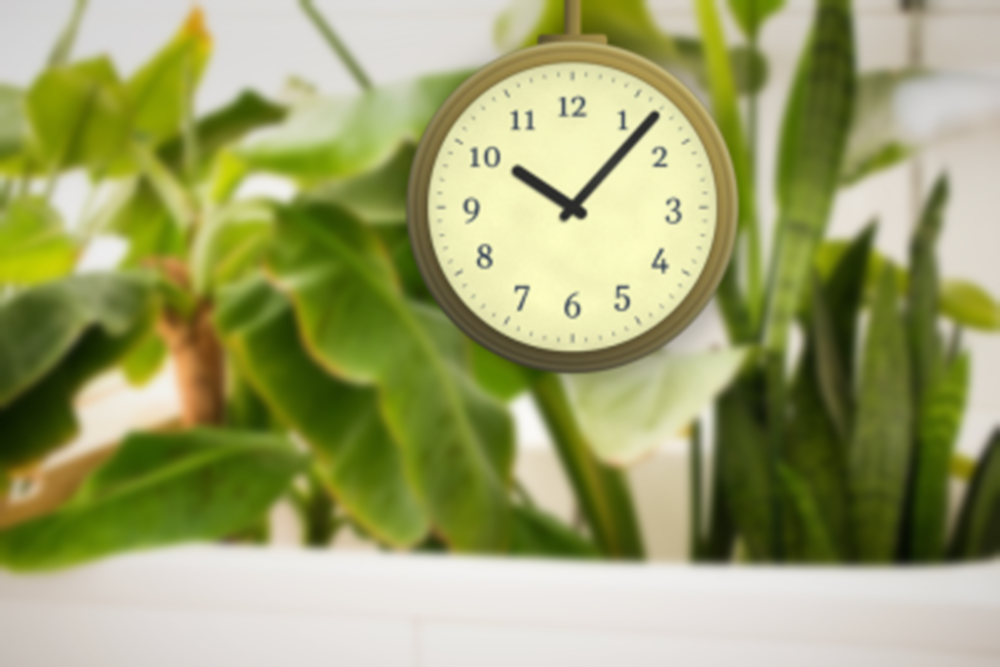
10:07
